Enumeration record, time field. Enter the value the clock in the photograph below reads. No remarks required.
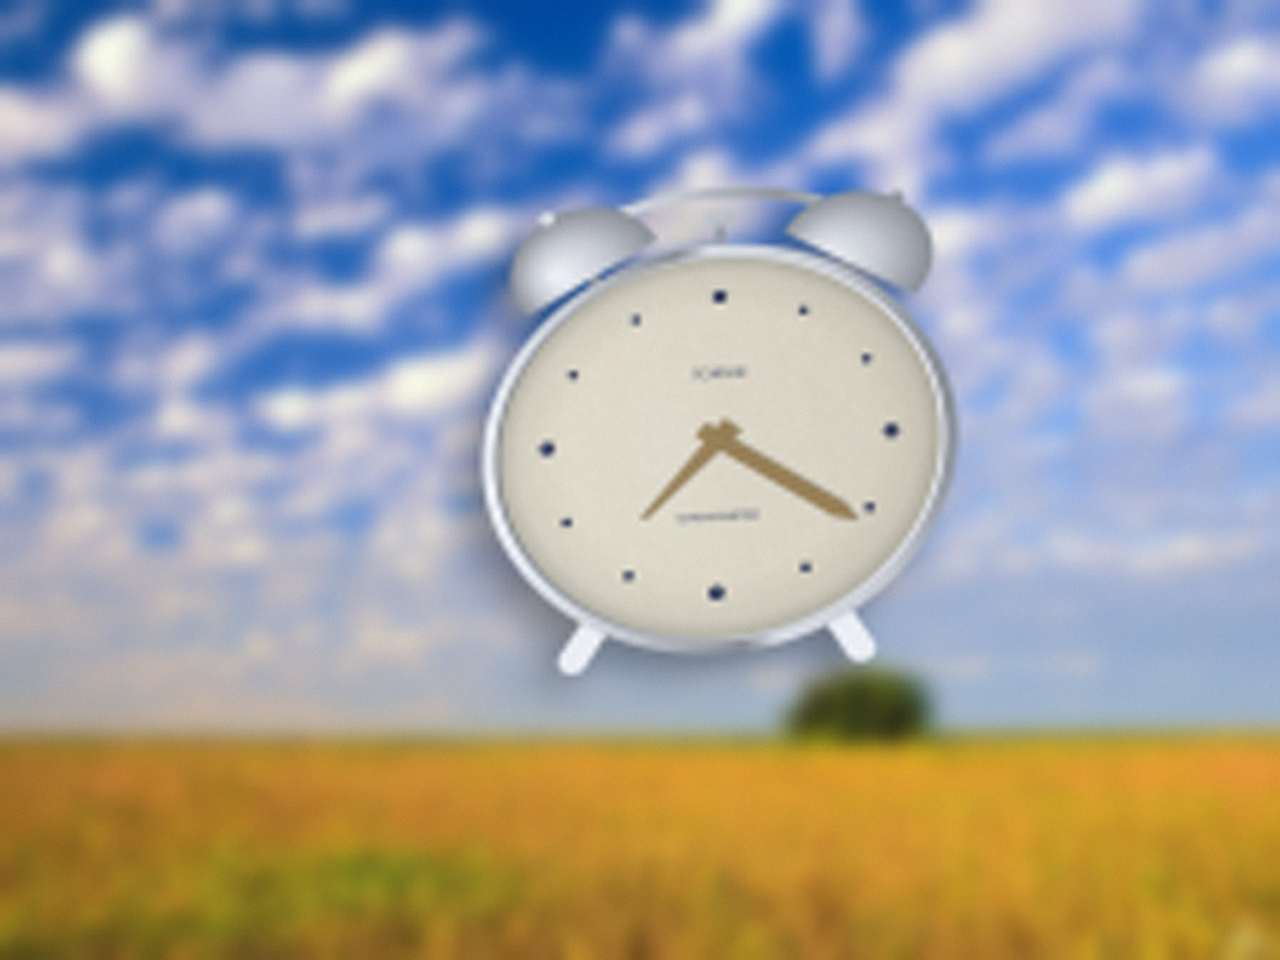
7:21
